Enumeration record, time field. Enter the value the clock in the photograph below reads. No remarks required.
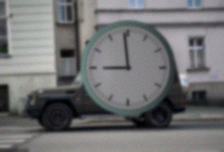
8:59
